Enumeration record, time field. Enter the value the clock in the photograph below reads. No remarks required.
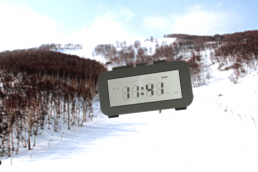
11:41
